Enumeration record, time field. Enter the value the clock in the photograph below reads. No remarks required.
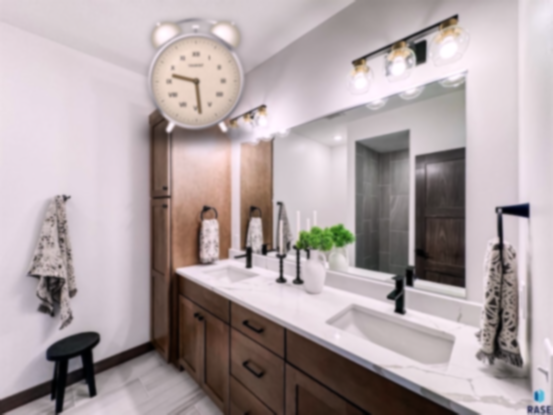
9:29
